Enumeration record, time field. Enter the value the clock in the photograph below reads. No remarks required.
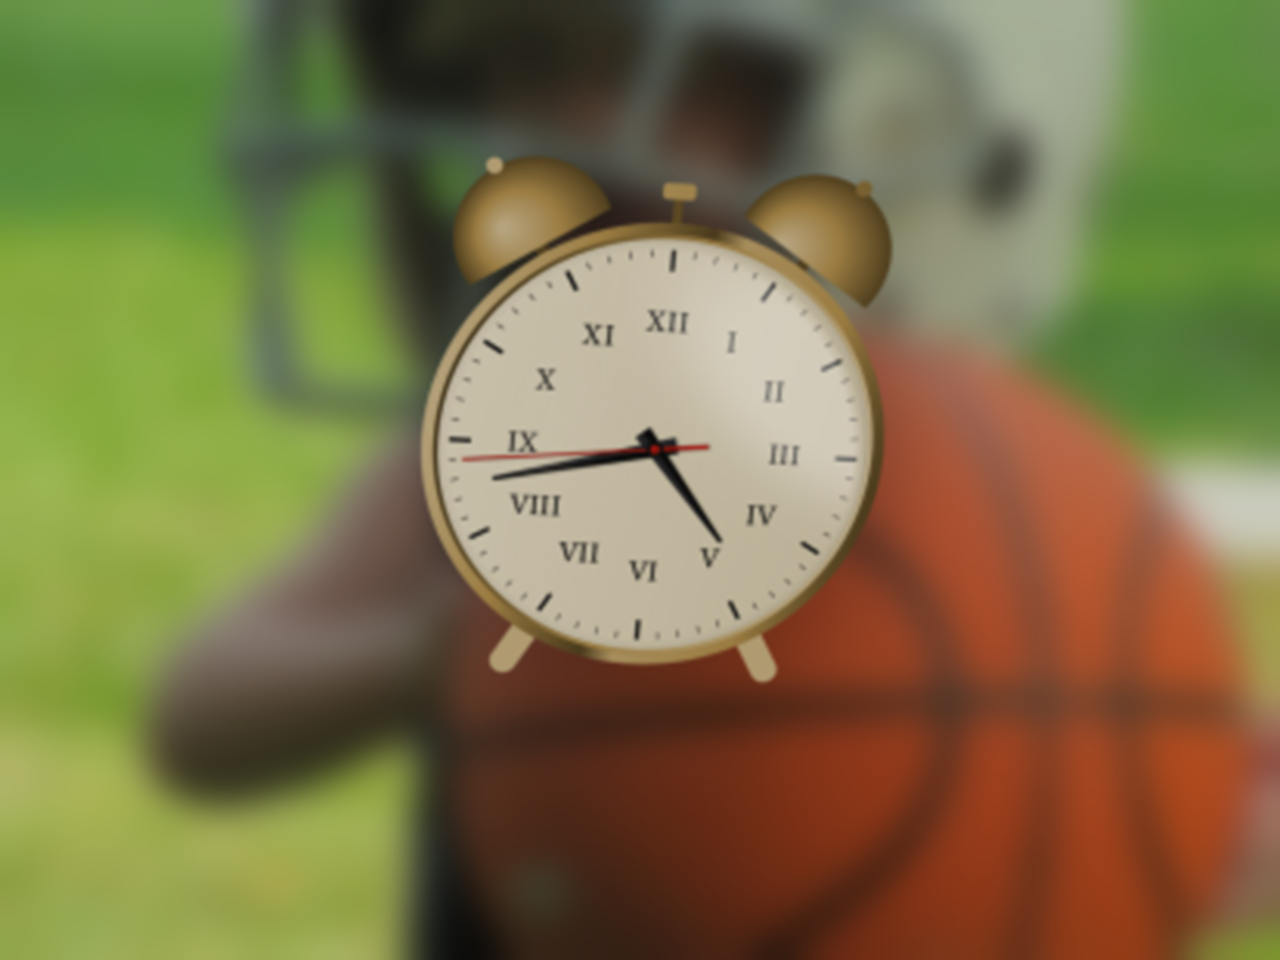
4:42:44
